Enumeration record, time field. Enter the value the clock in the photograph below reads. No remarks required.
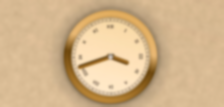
3:42
